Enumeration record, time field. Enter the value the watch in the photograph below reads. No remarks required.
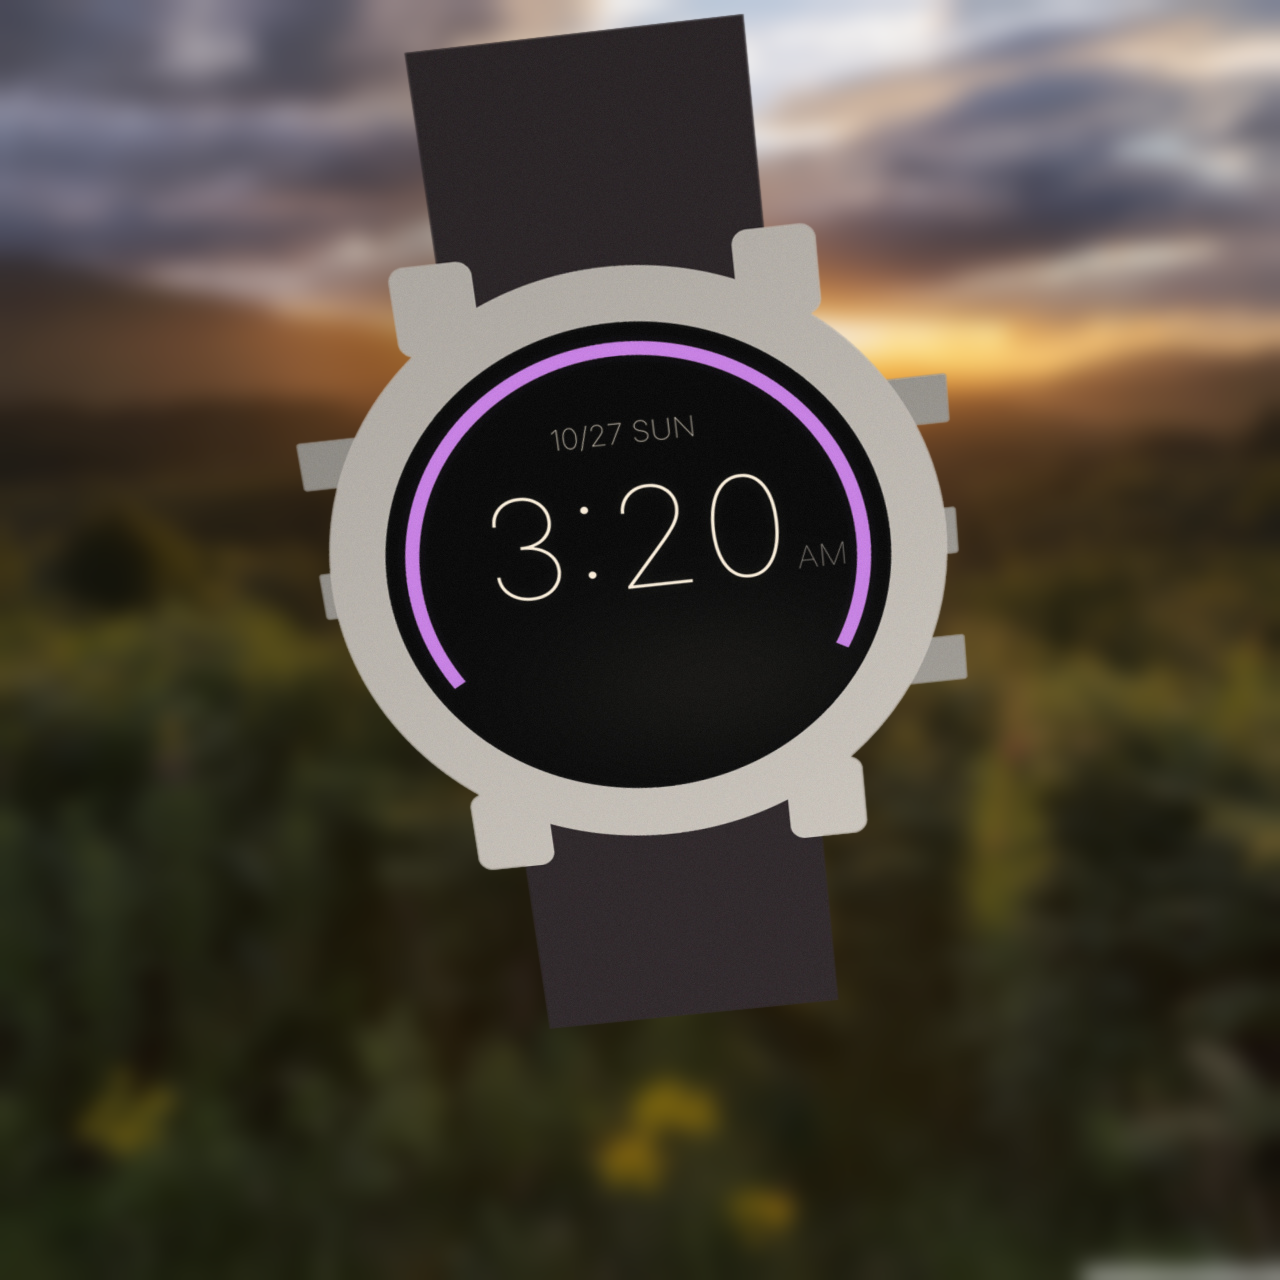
3:20
